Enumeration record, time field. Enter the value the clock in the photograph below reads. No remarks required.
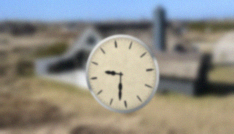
9:32
